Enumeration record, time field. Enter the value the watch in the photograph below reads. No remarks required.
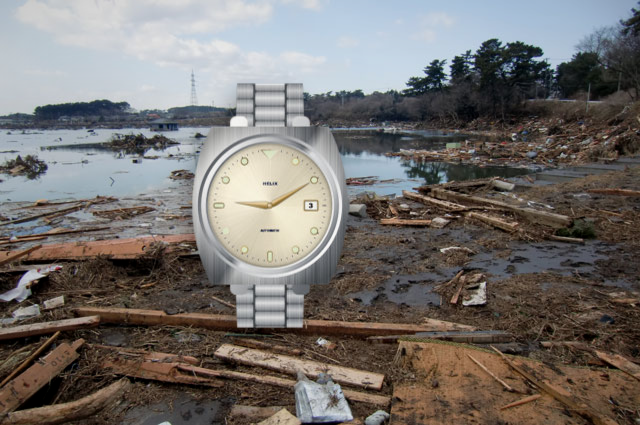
9:10
